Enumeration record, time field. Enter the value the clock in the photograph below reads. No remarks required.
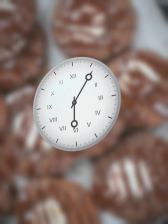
6:06
